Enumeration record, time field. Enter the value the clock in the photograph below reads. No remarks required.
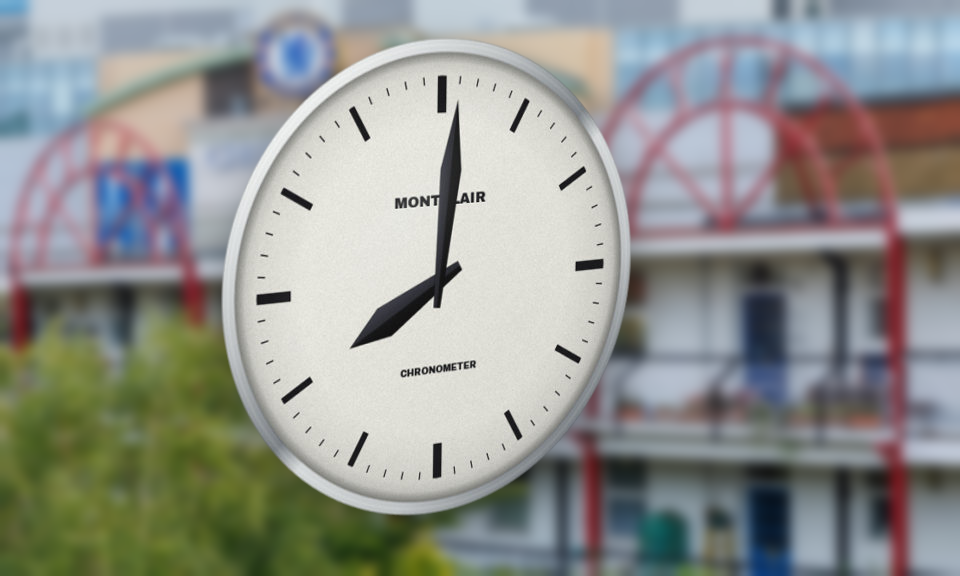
8:01
